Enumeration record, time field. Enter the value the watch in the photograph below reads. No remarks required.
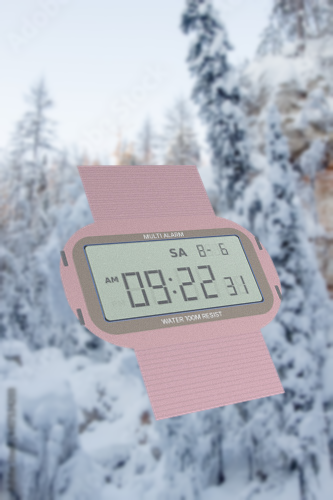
9:22:31
